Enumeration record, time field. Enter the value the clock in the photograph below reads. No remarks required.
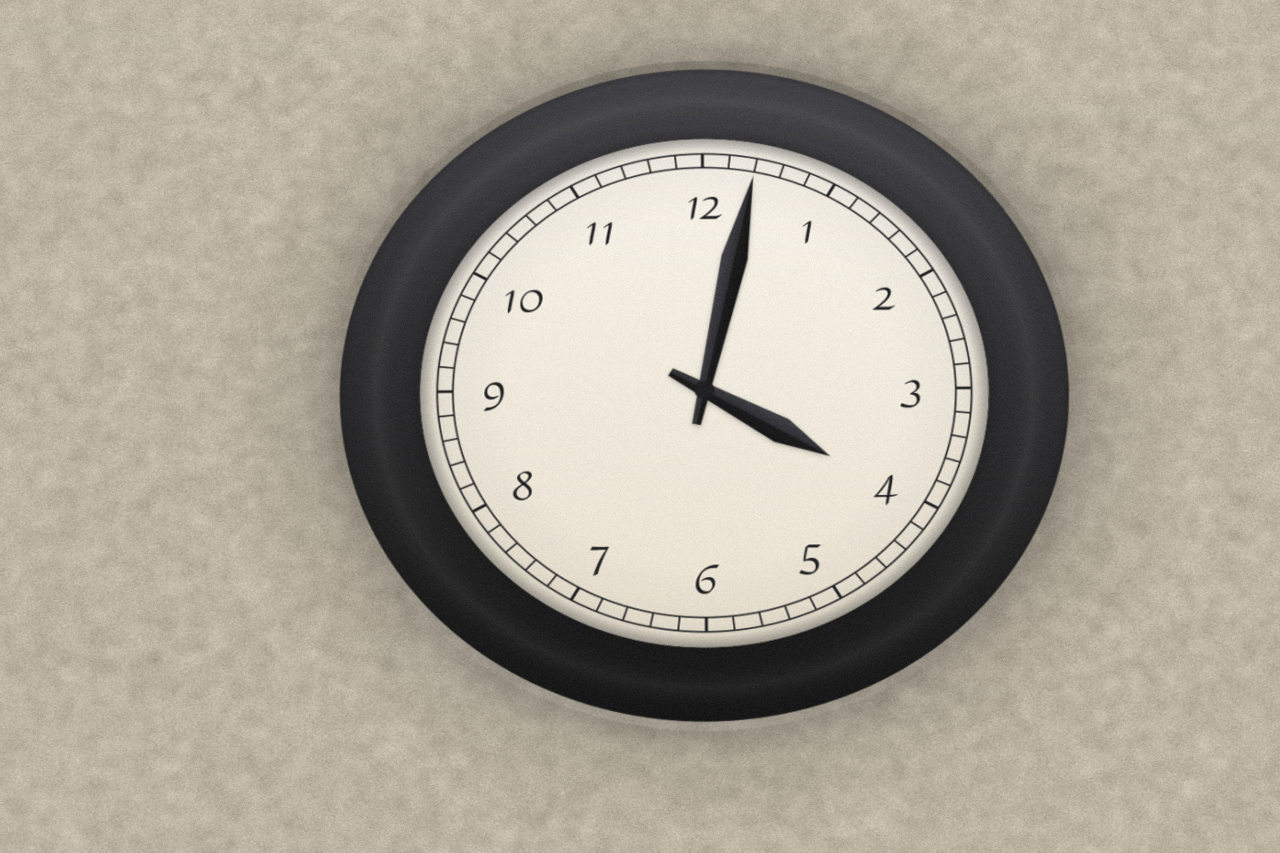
4:02
